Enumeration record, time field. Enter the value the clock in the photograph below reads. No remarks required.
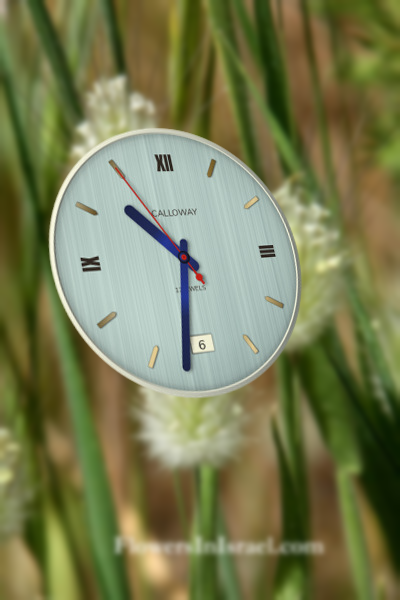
10:31:55
